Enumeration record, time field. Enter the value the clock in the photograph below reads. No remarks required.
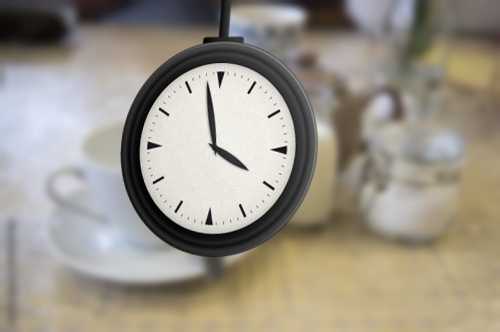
3:58
